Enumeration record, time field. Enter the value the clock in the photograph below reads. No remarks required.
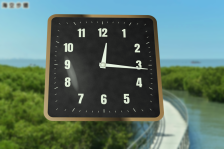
12:16
